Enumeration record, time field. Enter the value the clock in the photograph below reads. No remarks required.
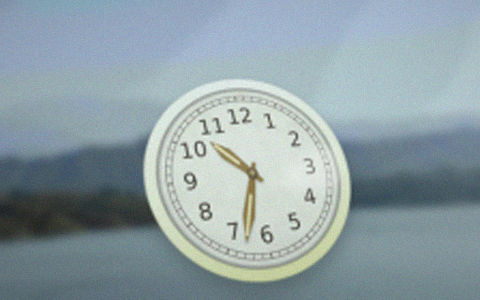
10:33
